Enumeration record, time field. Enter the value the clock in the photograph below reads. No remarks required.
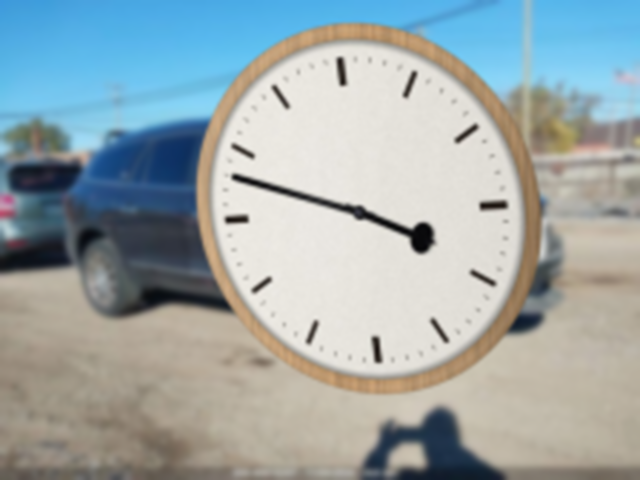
3:48
